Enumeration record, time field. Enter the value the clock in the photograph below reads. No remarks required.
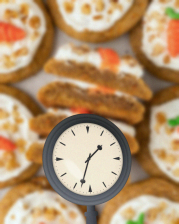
1:33
